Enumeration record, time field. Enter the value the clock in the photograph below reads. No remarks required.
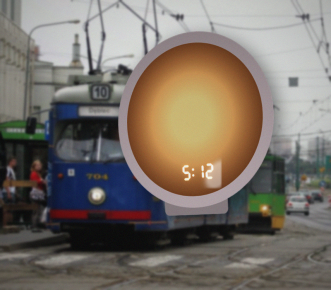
5:12
